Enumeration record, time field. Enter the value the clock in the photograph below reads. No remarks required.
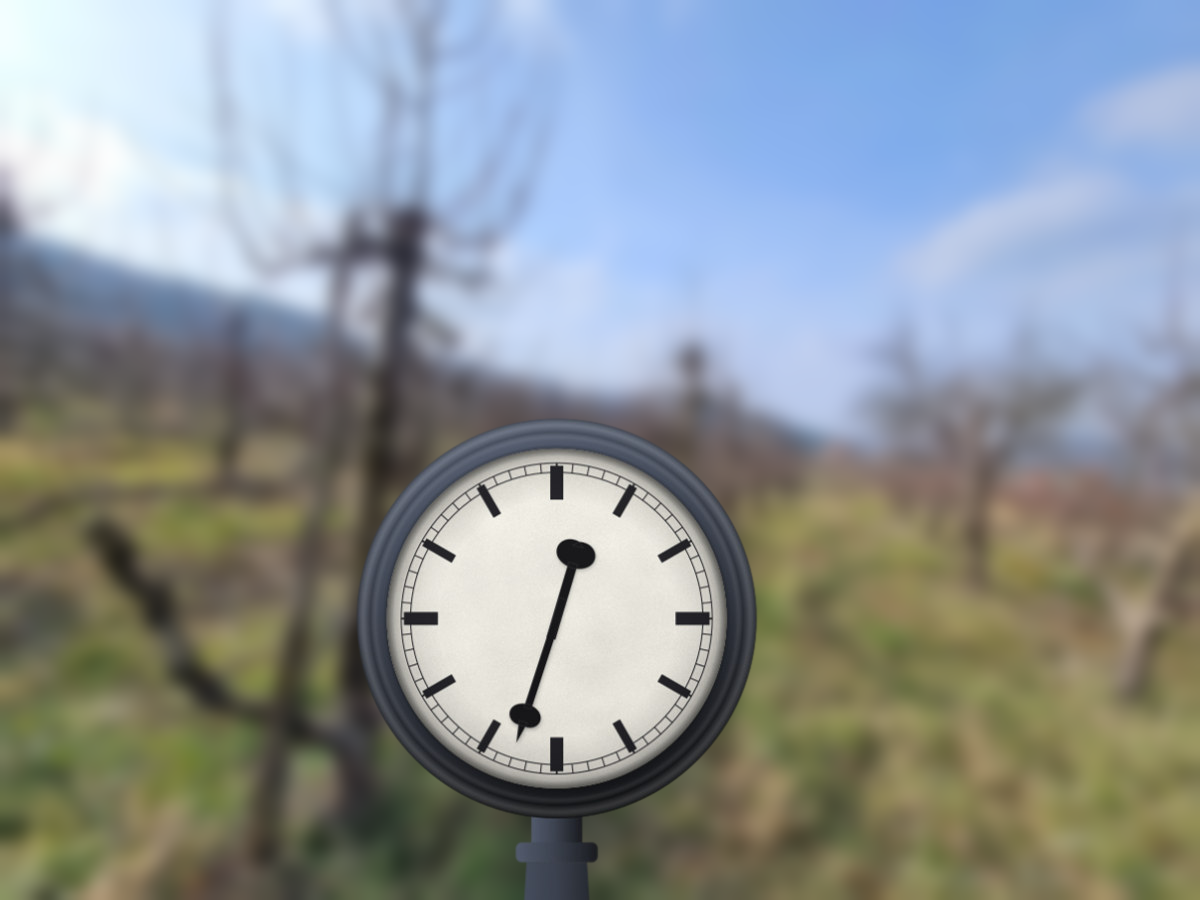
12:33
